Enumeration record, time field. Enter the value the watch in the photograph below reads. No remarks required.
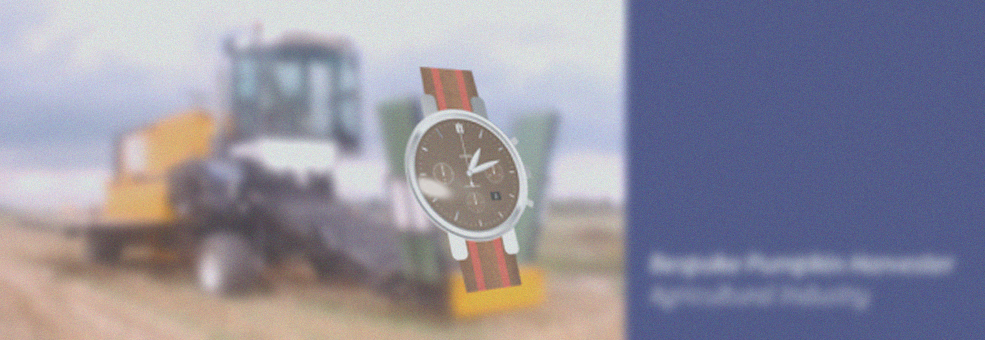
1:12
